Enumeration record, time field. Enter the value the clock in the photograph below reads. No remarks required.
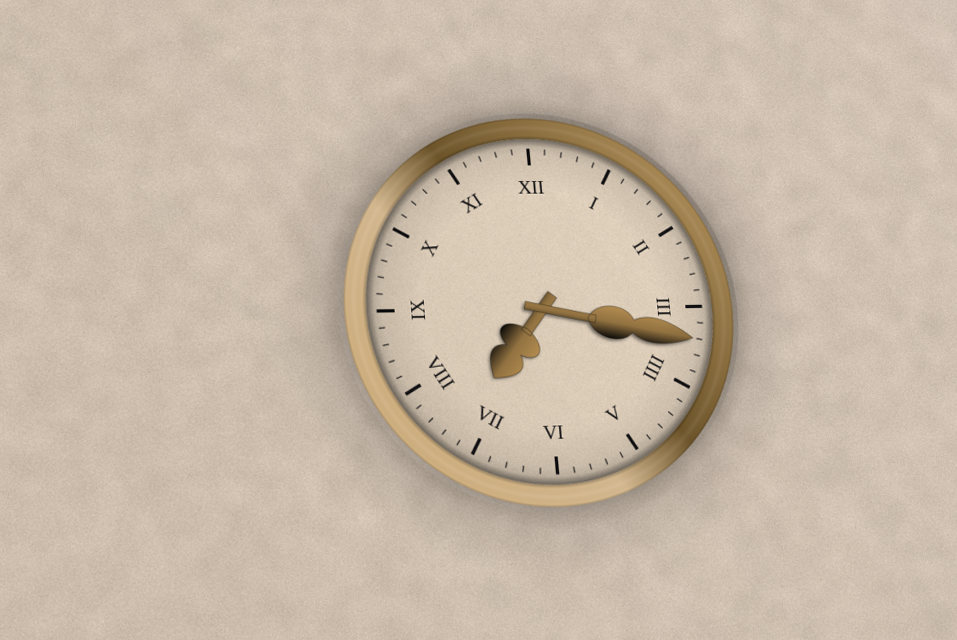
7:17
